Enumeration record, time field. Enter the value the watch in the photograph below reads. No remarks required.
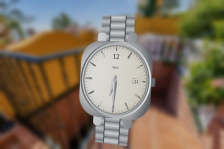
6:30
